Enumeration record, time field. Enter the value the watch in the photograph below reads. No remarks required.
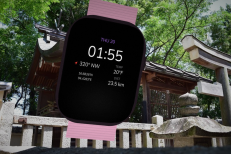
1:55
